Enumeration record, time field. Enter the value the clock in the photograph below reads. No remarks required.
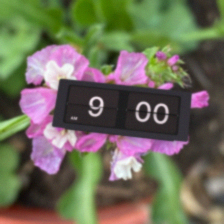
9:00
